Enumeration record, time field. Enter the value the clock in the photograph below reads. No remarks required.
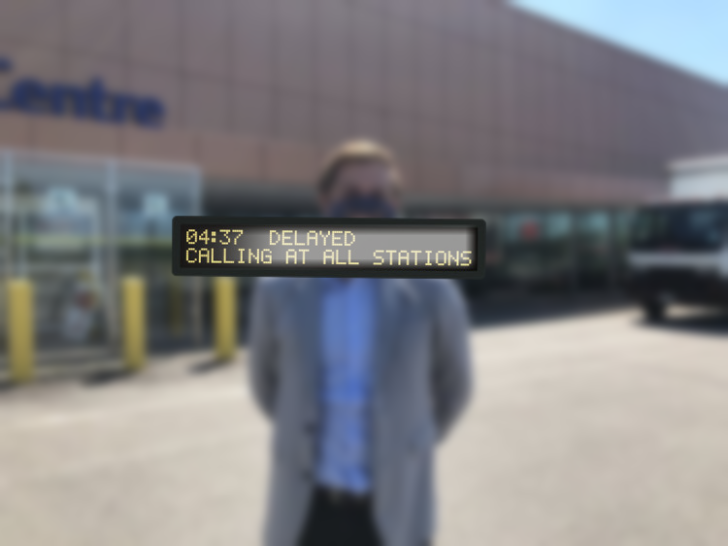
4:37
